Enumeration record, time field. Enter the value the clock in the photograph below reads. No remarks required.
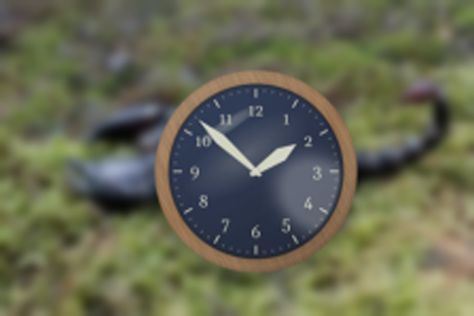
1:52
